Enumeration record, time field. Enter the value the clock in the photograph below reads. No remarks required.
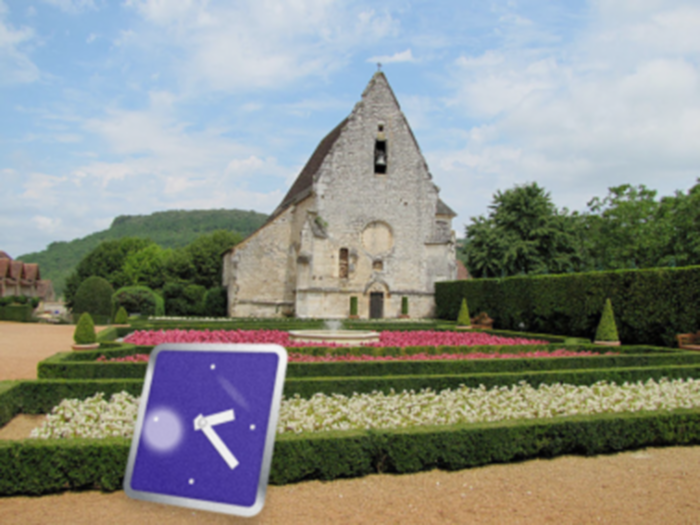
2:22
